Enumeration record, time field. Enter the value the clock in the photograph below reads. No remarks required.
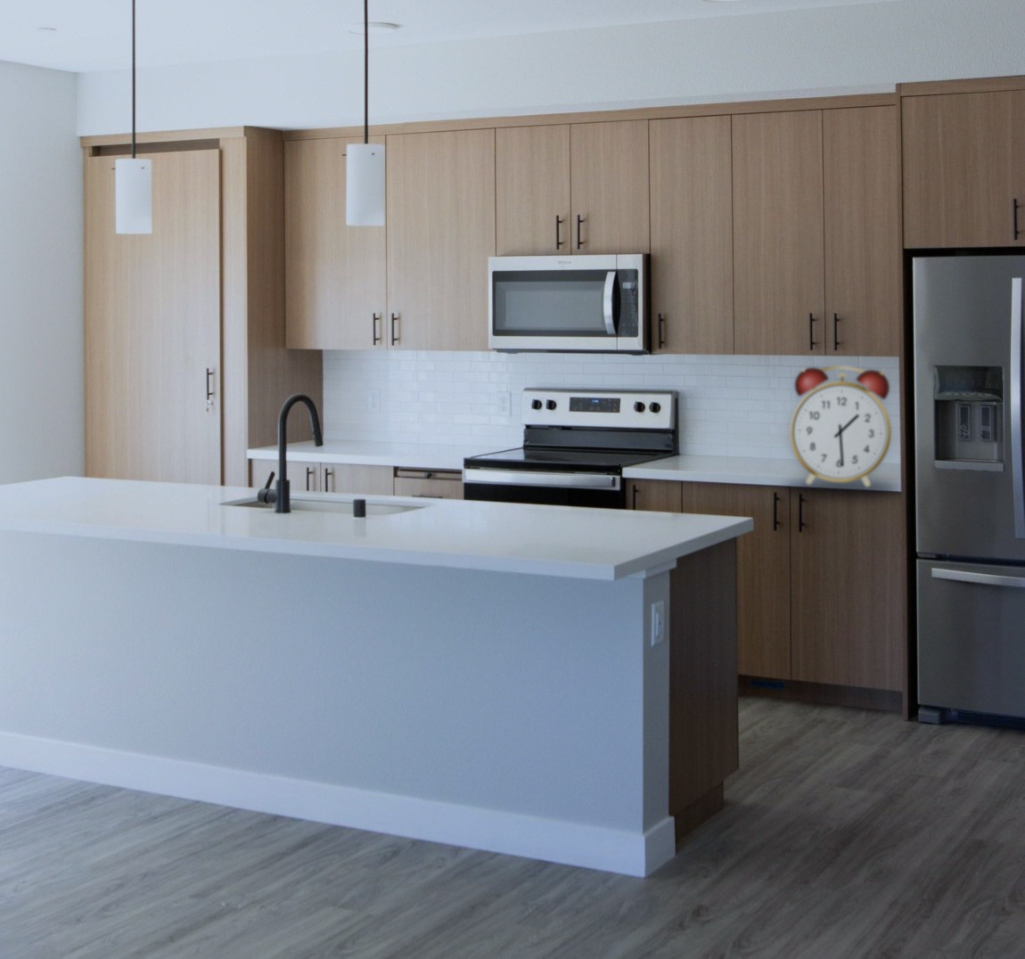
1:29
